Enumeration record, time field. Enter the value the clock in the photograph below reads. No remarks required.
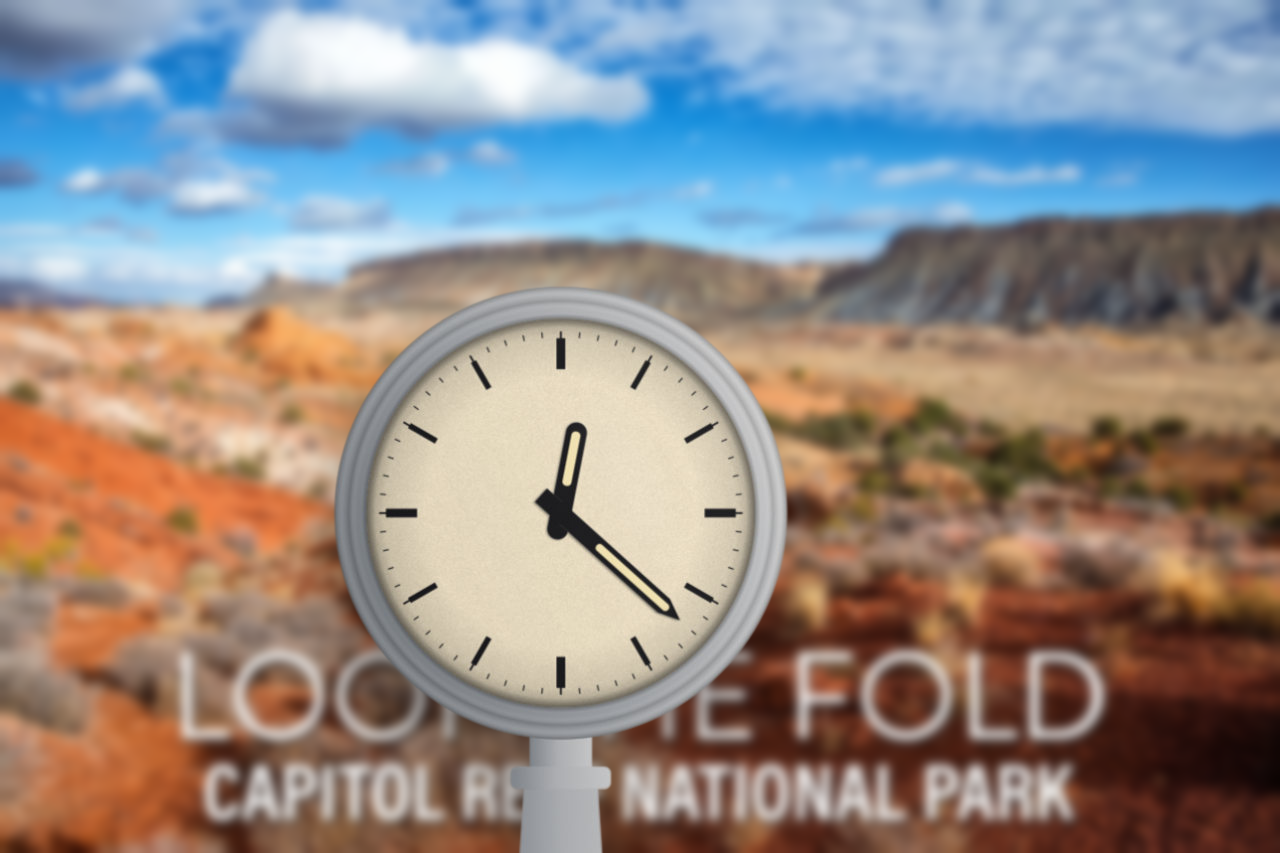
12:22
